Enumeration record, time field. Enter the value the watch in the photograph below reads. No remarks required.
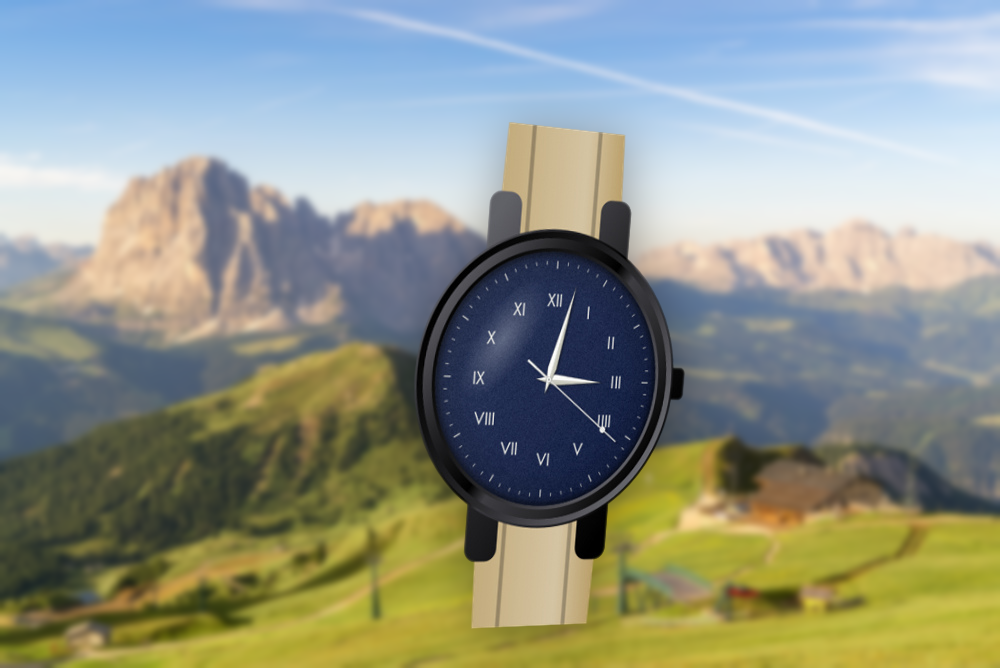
3:02:21
